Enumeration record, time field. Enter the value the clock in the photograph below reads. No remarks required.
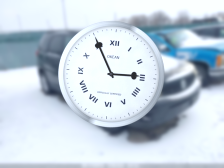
2:55
